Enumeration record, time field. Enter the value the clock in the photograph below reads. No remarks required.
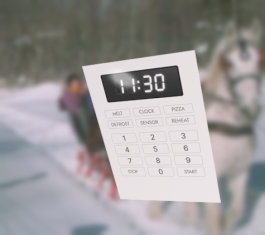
11:30
